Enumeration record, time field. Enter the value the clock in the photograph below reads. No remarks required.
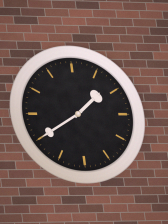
1:40
